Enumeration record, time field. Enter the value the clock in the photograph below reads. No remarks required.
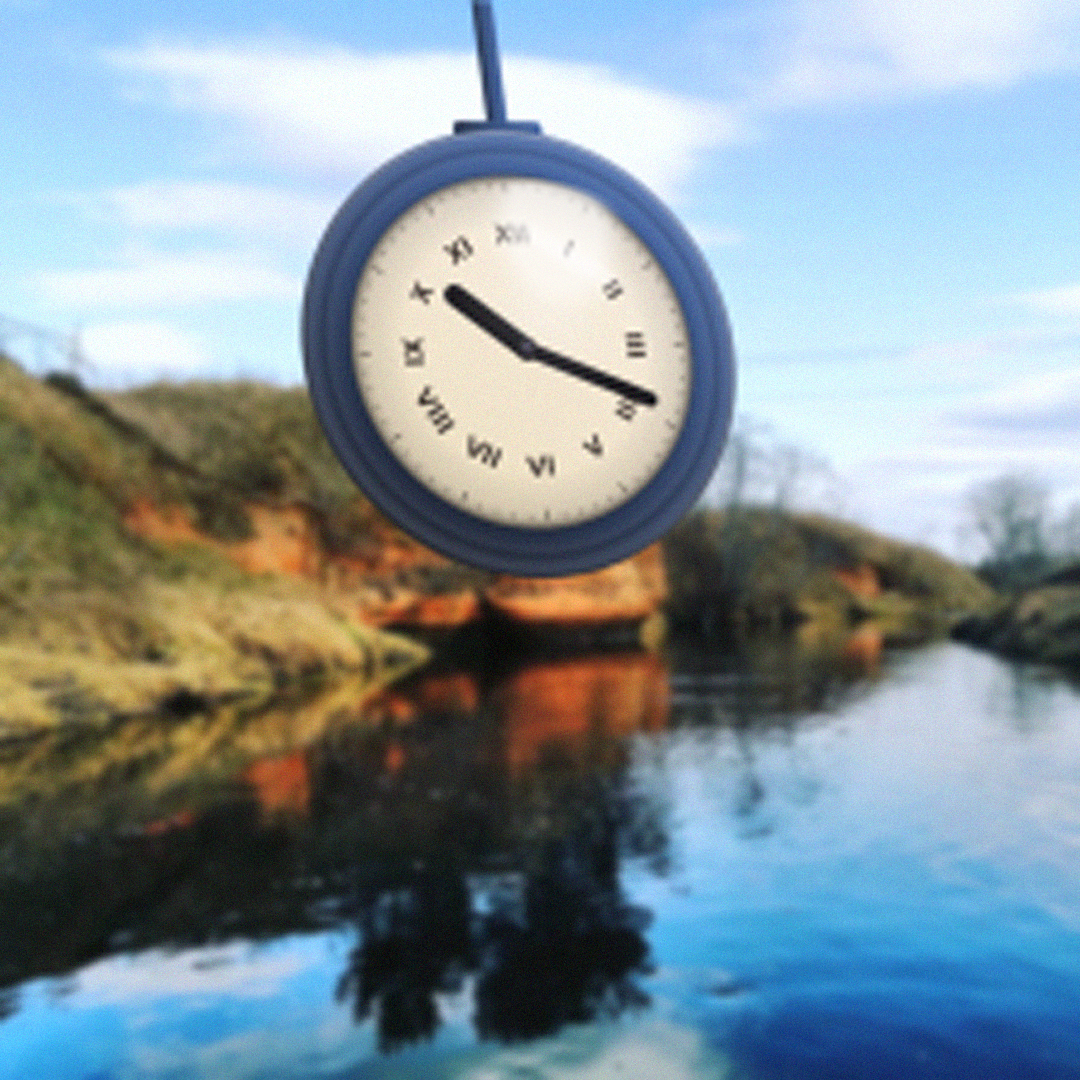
10:19
